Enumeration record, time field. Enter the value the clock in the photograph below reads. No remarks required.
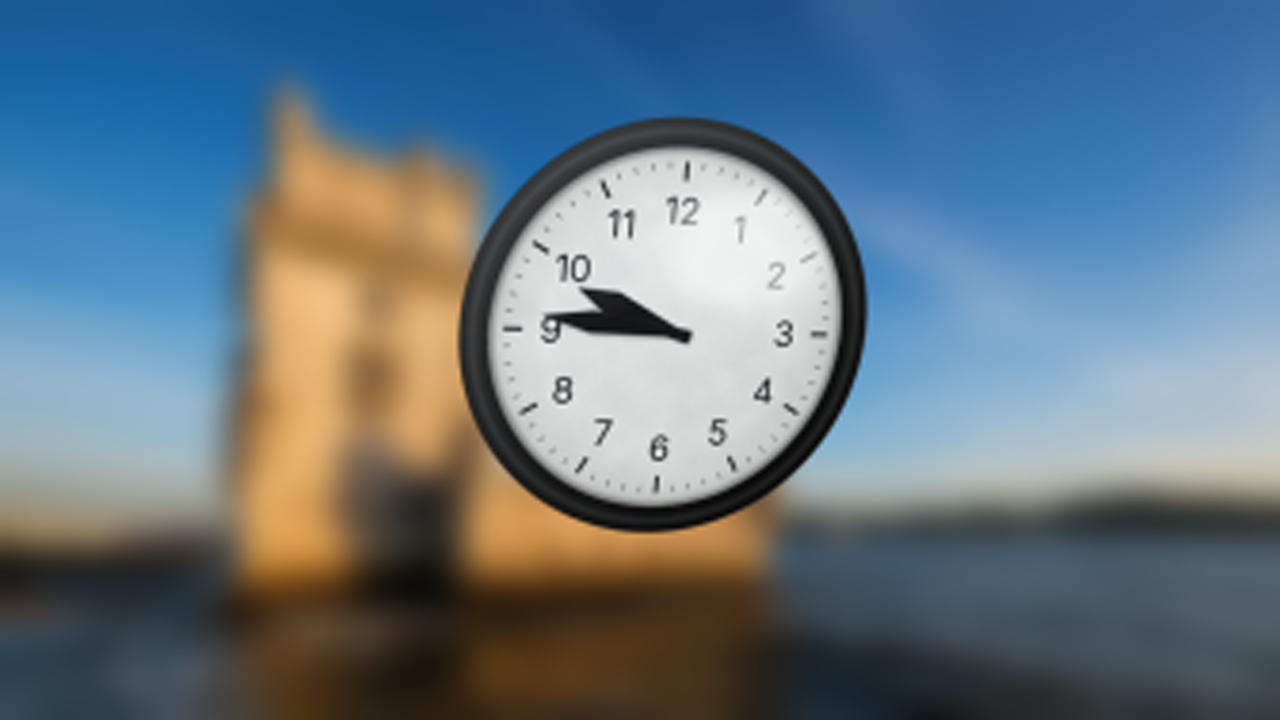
9:46
